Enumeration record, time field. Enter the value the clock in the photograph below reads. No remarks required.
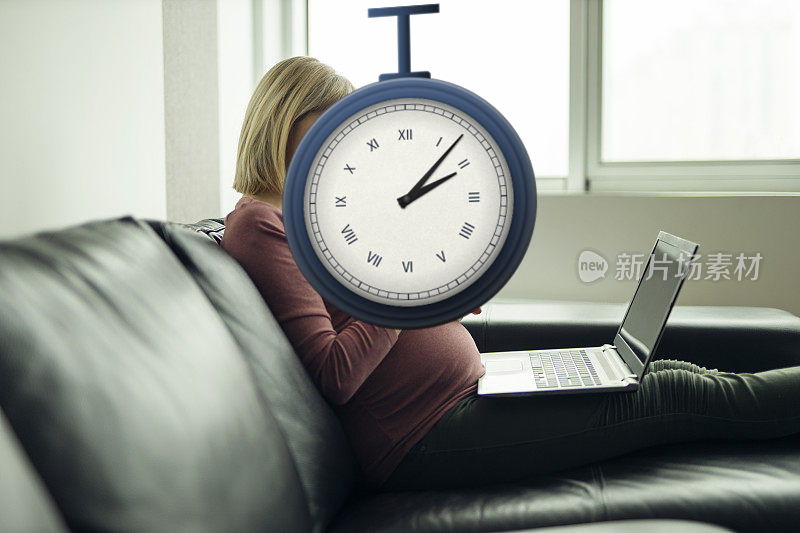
2:07
